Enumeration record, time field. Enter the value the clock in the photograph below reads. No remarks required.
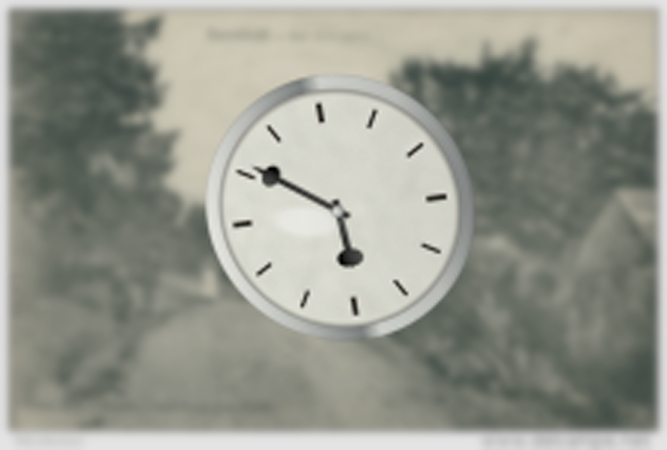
5:51
